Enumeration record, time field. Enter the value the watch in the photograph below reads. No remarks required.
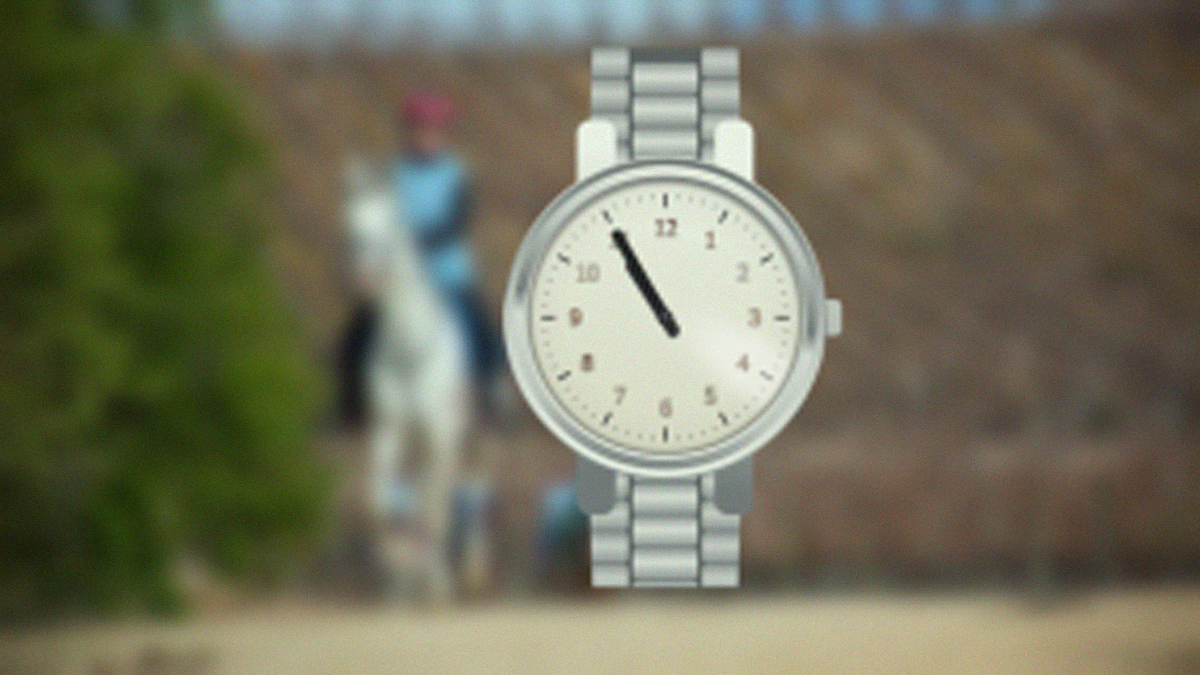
10:55
